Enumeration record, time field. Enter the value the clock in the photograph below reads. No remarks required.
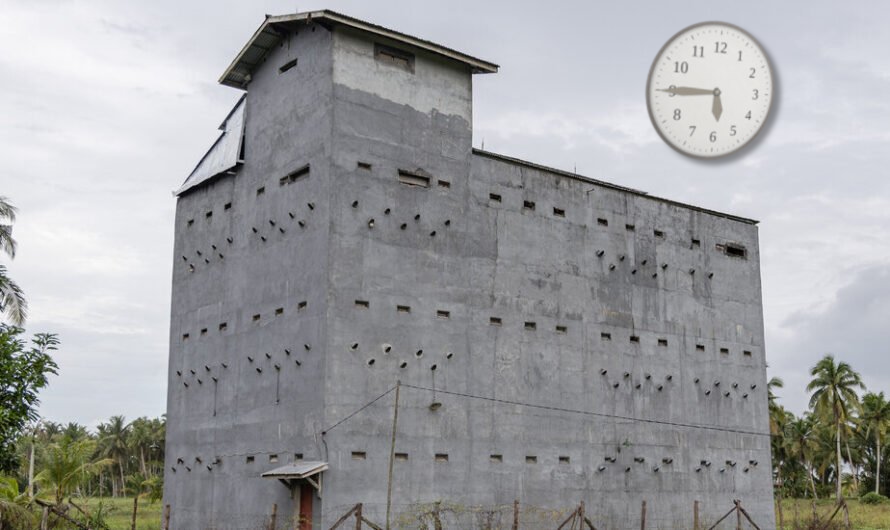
5:45
